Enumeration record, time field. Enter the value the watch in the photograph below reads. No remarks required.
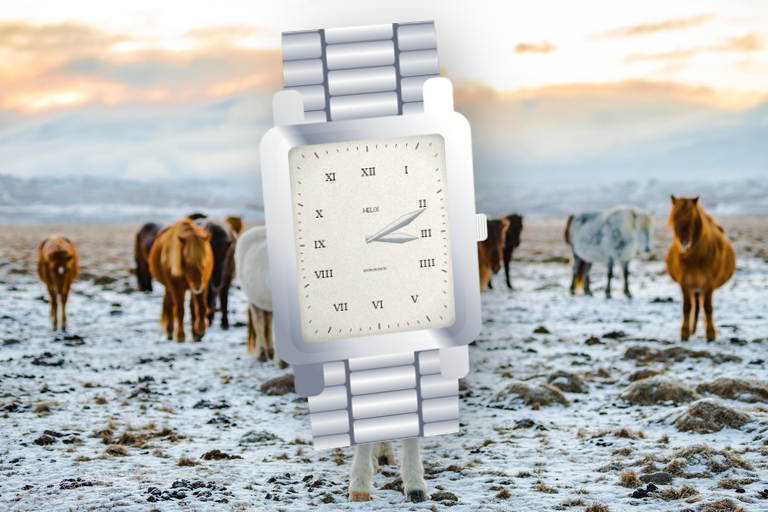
3:11
